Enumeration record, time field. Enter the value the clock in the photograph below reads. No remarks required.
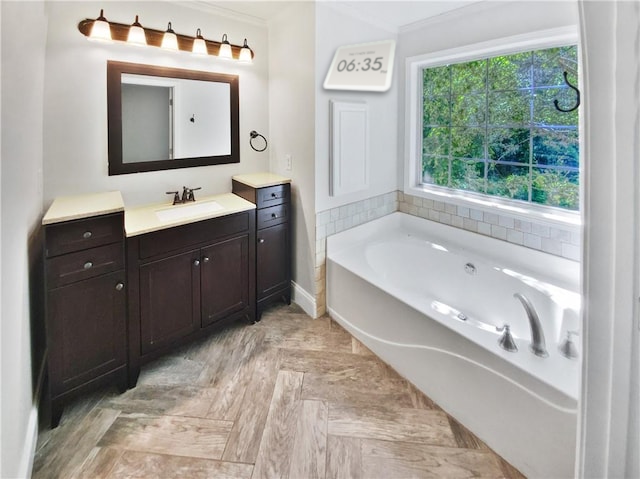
6:35
